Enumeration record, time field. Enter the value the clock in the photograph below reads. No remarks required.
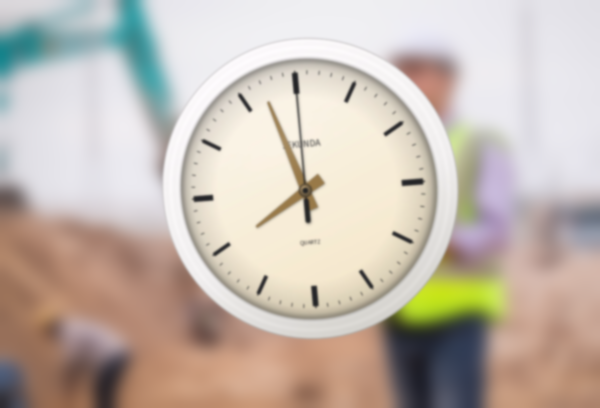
7:57:00
